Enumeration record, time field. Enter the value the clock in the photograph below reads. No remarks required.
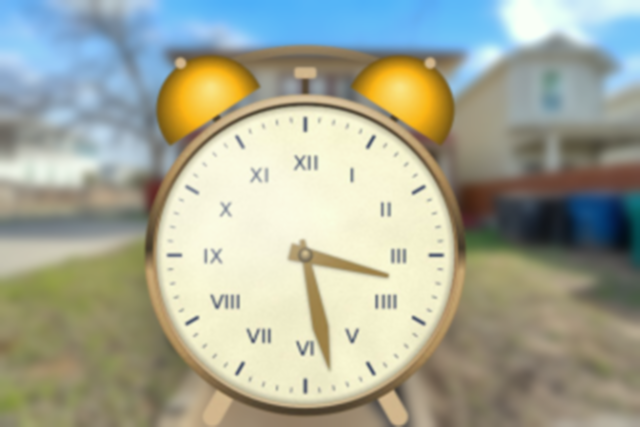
3:28
